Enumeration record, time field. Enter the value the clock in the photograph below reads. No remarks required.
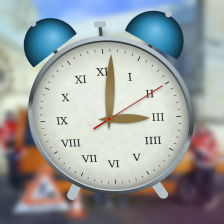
3:01:10
